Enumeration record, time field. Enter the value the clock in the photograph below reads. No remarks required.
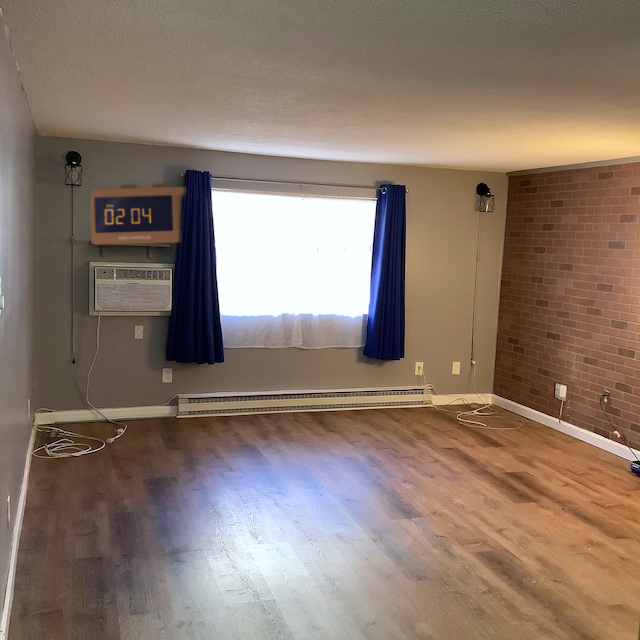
2:04
